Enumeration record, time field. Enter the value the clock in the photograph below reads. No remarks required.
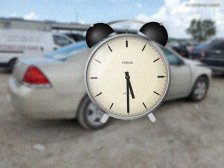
5:30
